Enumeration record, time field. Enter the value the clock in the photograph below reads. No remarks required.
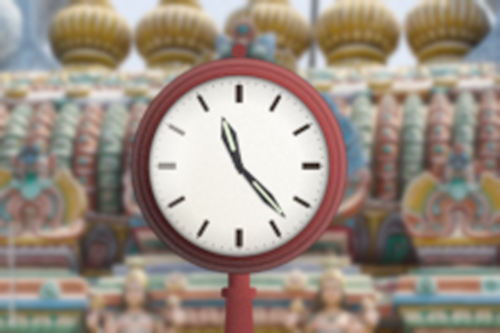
11:23
